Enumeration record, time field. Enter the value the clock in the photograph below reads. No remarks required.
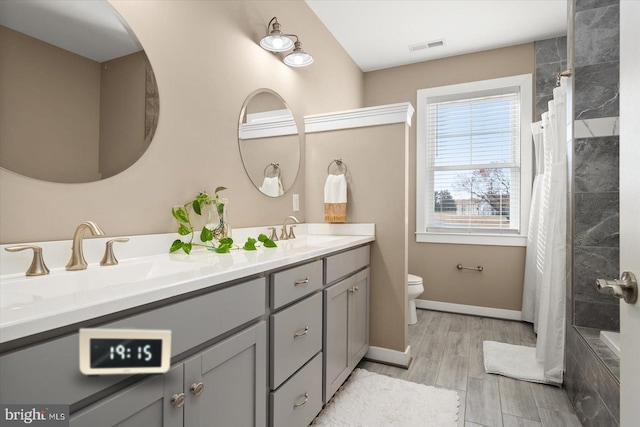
19:15
